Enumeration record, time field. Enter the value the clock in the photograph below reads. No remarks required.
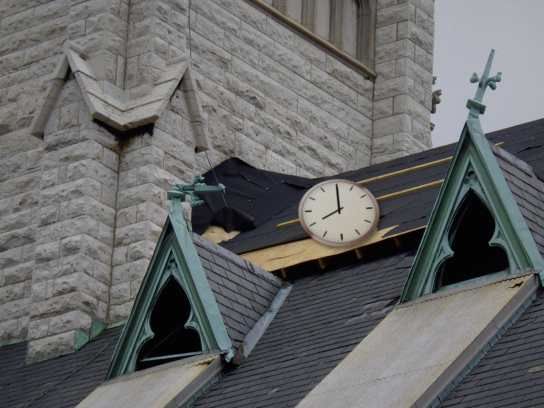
8:00
